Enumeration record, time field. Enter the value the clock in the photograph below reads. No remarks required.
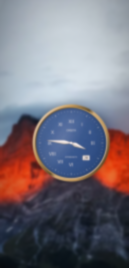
3:46
